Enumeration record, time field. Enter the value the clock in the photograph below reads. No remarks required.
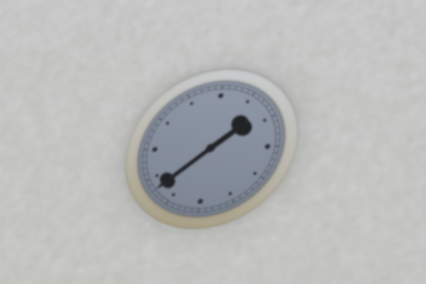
1:38
